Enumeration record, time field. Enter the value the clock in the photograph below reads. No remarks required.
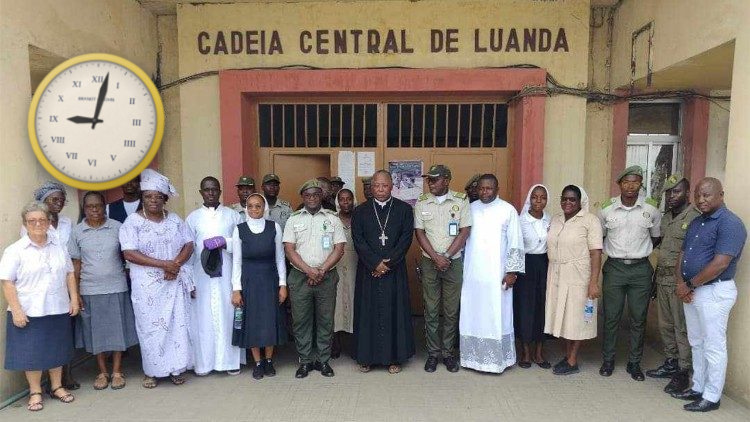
9:02
